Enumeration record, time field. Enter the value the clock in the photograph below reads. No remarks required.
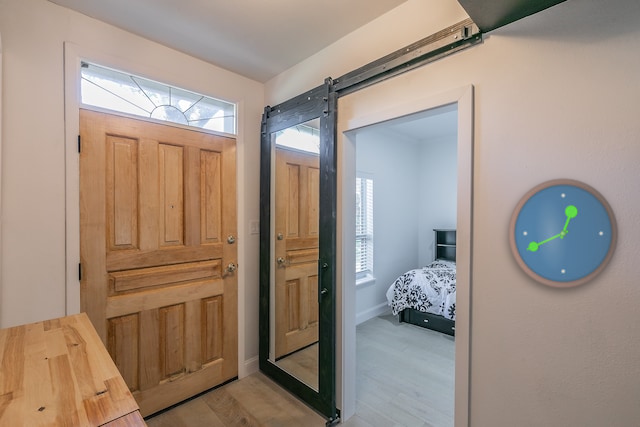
12:41
